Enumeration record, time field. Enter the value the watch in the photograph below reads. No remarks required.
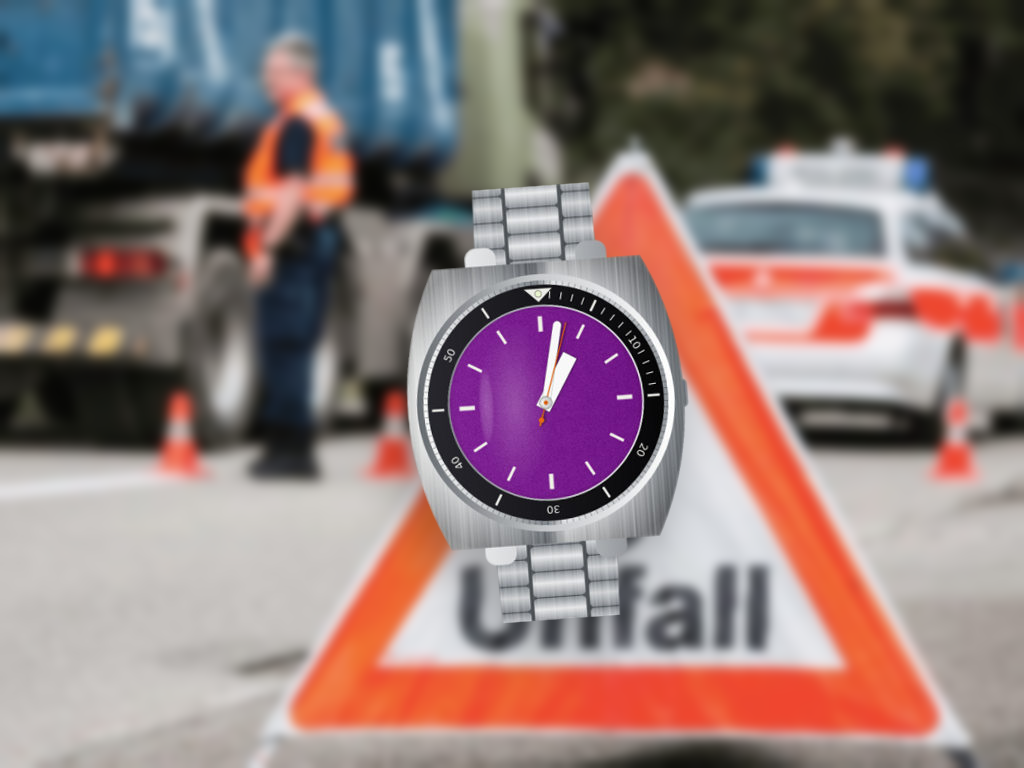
1:02:03
